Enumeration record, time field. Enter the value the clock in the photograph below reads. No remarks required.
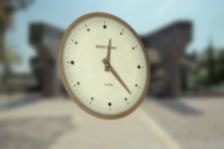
12:23
